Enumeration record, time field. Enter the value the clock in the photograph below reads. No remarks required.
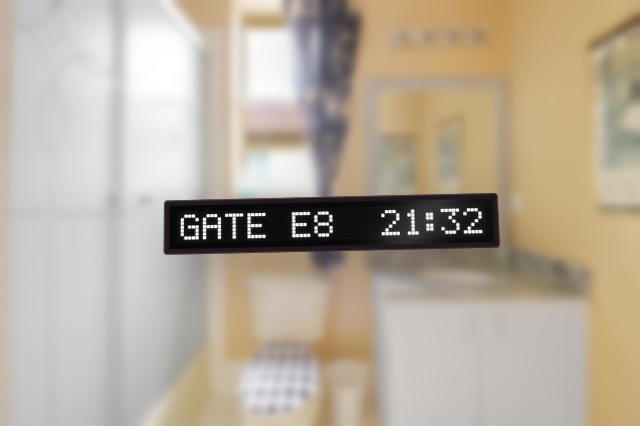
21:32
